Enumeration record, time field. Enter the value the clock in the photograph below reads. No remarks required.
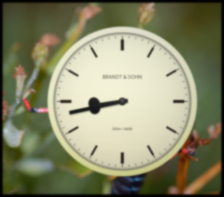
8:43
